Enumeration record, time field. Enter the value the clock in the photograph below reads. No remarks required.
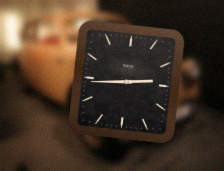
2:44
